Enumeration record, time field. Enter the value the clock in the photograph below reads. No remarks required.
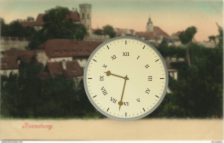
9:32
